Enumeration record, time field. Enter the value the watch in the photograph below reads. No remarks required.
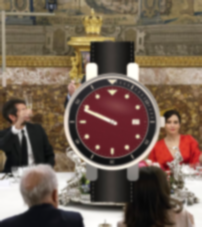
9:49
